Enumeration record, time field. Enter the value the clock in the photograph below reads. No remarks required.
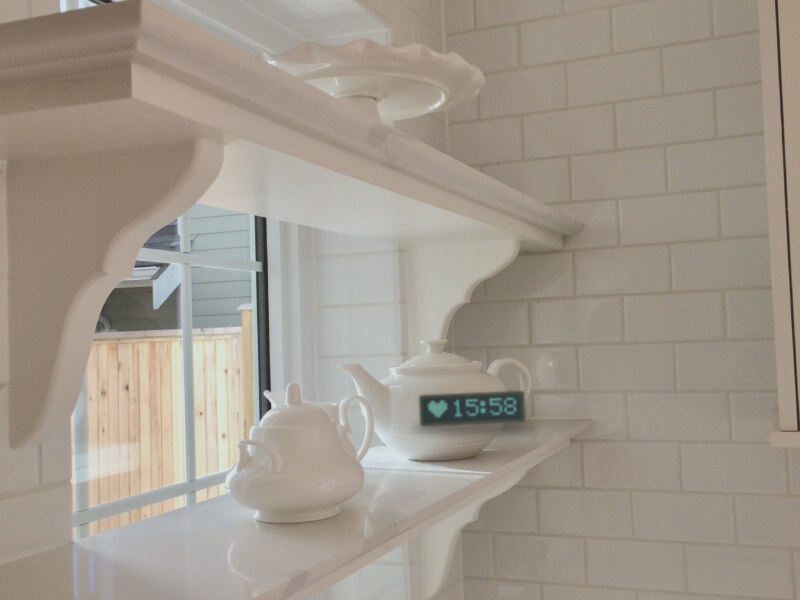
15:58
